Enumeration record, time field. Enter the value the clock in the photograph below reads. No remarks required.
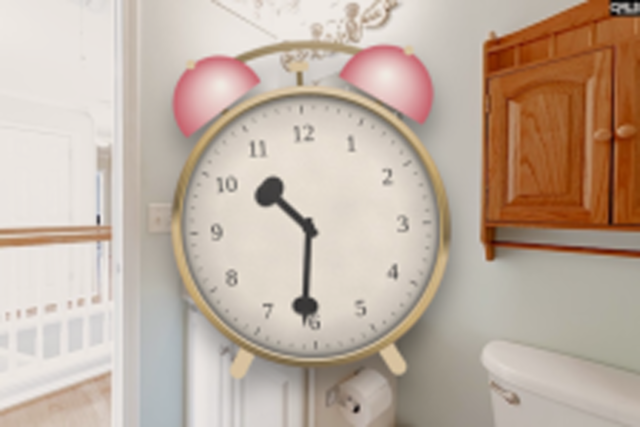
10:31
